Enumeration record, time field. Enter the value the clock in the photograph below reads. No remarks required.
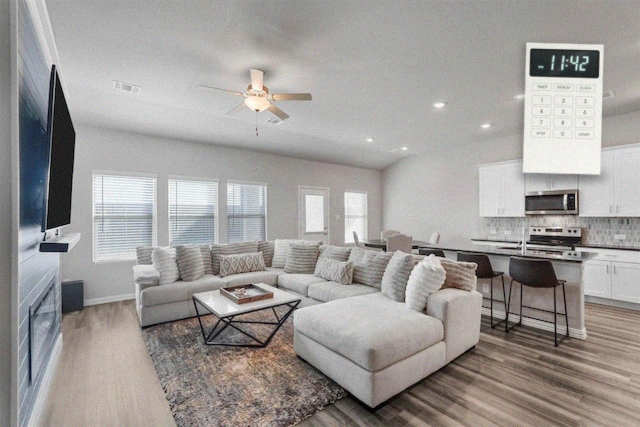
11:42
